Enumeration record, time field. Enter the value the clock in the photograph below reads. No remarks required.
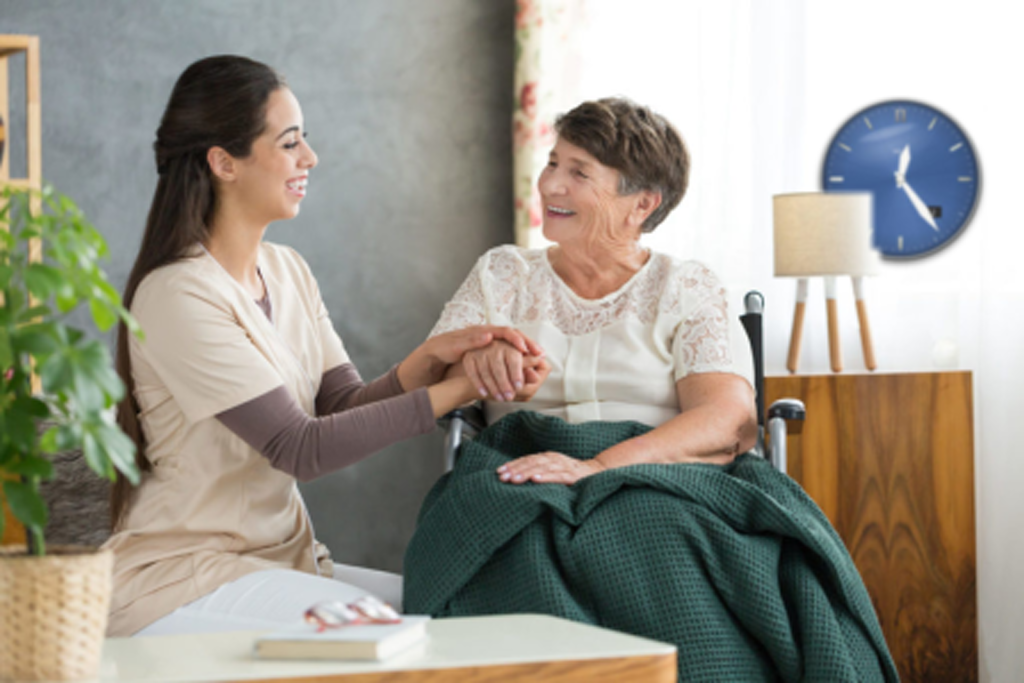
12:24
